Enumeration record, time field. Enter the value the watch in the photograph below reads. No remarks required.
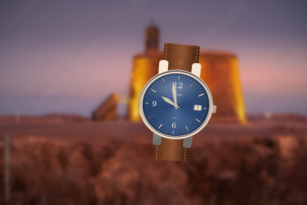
9:58
